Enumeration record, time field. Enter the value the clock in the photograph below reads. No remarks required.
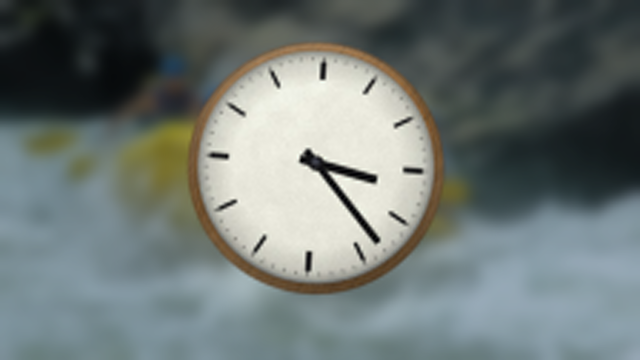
3:23
